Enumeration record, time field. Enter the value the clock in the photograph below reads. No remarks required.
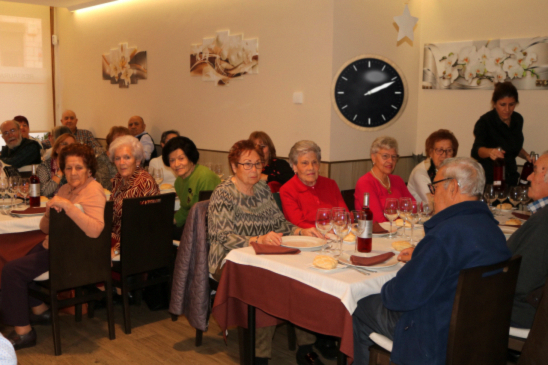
2:11
